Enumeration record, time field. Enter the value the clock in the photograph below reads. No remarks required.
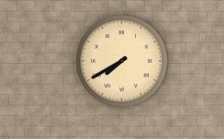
7:40
